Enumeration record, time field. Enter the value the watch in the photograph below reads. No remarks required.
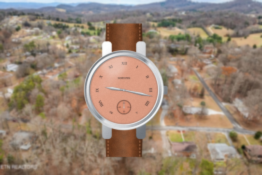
9:17
